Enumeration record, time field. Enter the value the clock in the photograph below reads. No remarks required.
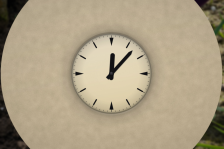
12:07
